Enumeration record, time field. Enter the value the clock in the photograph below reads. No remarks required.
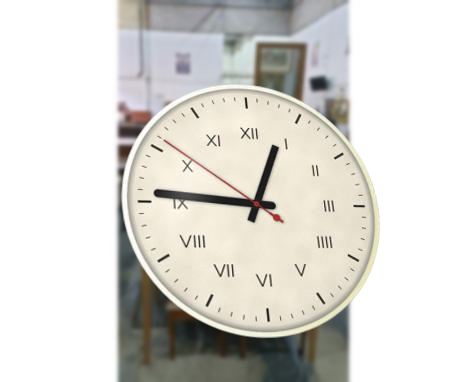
12:45:51
